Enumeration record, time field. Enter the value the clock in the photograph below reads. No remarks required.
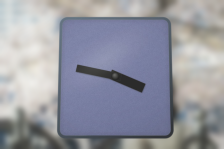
3:47
